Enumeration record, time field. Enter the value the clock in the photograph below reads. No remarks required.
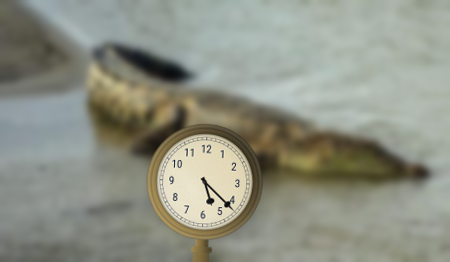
5:22
